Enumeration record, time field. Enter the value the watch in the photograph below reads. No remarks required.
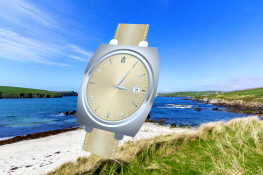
3:05
